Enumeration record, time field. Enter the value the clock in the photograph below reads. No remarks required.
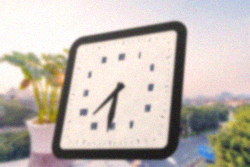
7:31
